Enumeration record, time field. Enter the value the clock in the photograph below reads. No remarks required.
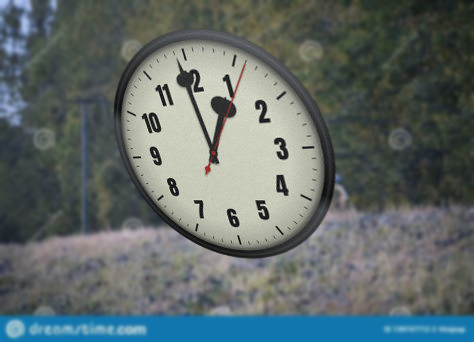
12:59:06
